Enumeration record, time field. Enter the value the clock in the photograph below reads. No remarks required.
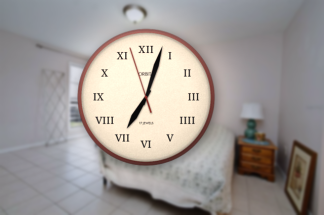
7:02:57
